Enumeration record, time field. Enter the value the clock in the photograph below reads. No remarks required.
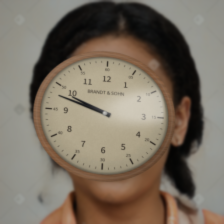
9:48
